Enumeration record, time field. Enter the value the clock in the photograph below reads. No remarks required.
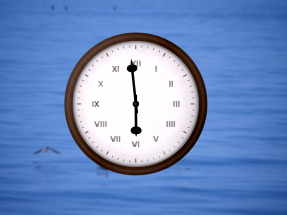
5:59
